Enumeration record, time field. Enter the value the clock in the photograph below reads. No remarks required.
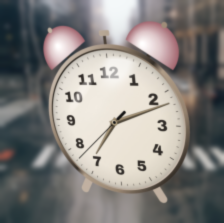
7:11:38
